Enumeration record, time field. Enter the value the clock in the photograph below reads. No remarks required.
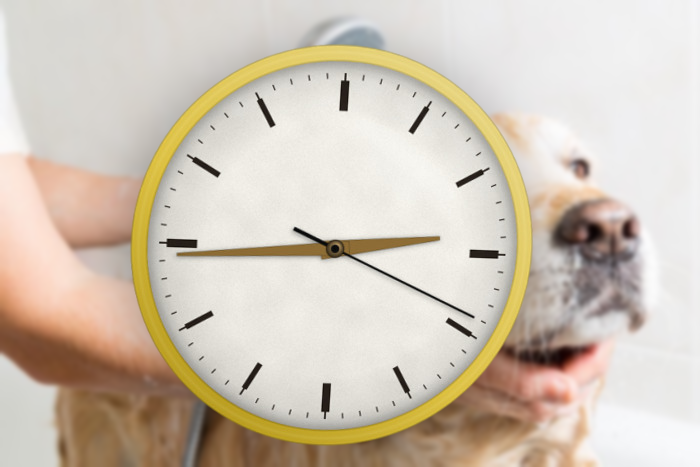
2:44:19
